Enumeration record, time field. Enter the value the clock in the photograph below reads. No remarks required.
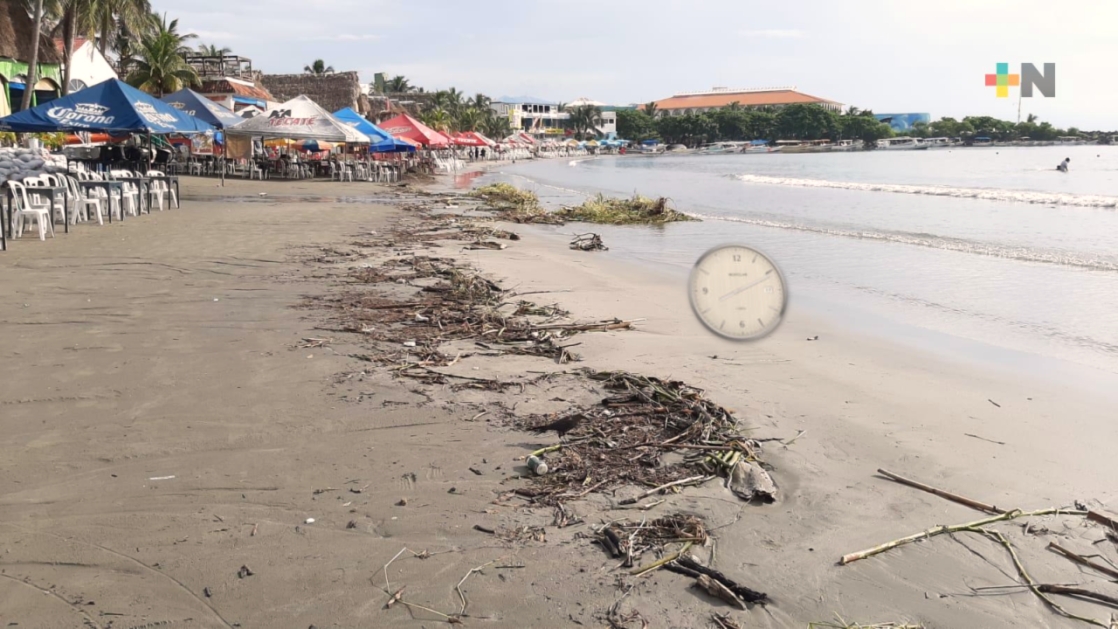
8:11
